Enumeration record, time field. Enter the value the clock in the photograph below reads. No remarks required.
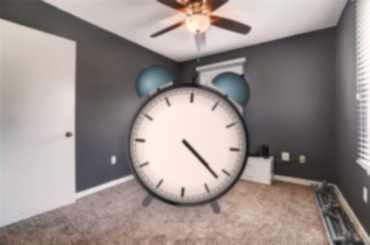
4:22
